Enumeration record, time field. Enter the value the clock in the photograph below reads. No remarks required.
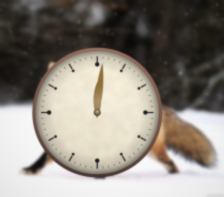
12:01
